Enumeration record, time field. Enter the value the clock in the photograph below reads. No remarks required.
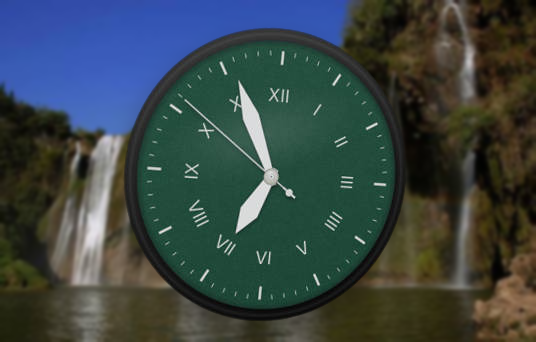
6:55:51
